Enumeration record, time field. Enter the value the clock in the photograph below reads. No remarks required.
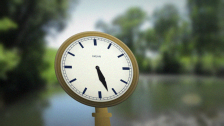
5:27
